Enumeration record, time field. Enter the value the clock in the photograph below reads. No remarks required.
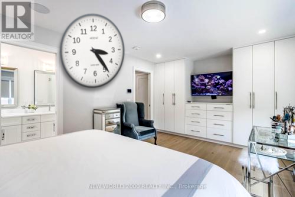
3:24
